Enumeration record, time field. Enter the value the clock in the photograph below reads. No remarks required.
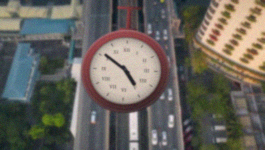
4:51
